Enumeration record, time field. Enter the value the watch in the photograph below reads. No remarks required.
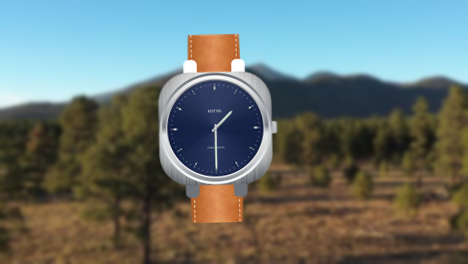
1:30
